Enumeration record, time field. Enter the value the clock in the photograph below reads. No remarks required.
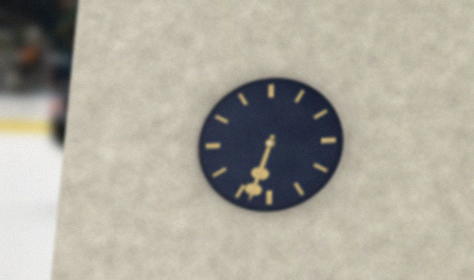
6:33
